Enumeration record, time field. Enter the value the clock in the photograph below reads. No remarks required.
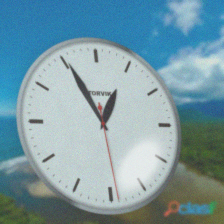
12:55:29
